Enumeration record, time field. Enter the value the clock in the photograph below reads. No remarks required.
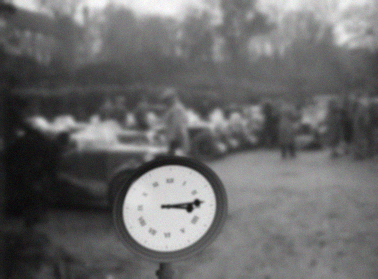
3:14
